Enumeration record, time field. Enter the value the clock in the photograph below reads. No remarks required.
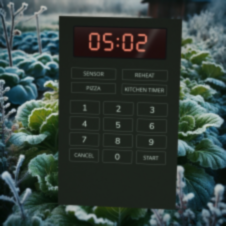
5:02
